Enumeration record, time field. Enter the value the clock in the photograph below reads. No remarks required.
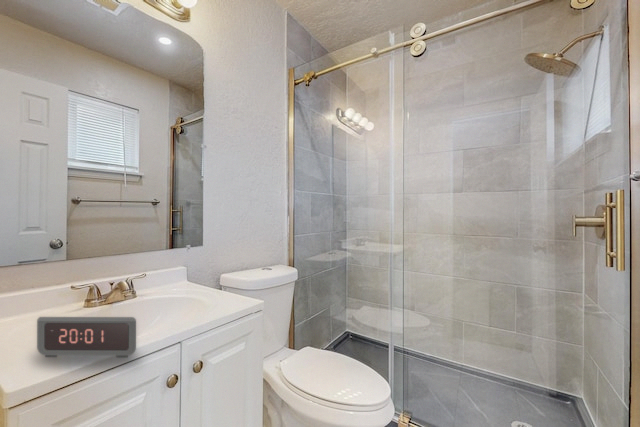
20:01
